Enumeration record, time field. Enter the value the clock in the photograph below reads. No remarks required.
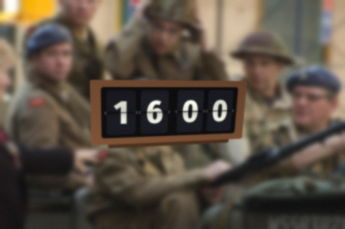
16:00
